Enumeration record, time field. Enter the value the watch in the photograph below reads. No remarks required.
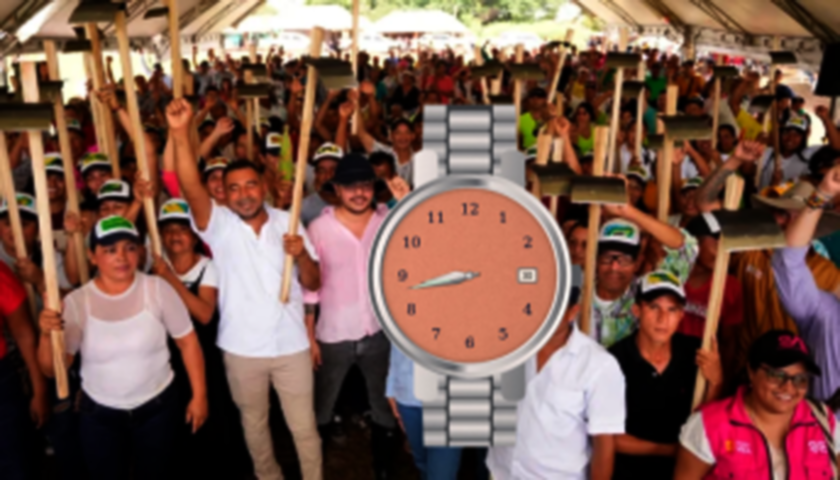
8:43
